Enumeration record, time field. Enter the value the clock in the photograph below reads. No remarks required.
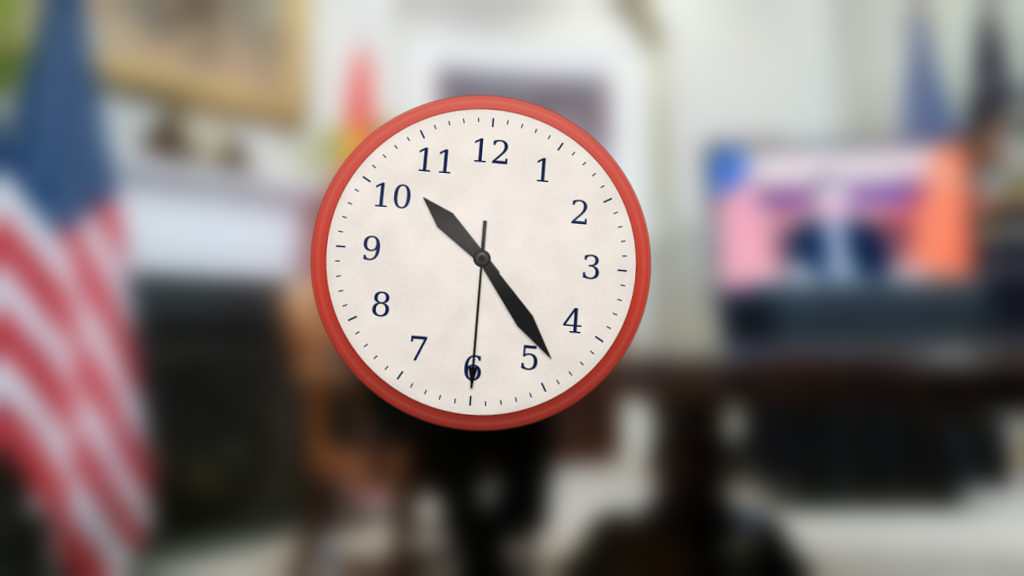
10:23:30
